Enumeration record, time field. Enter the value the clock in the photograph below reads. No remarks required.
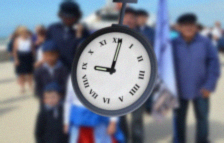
9:01
